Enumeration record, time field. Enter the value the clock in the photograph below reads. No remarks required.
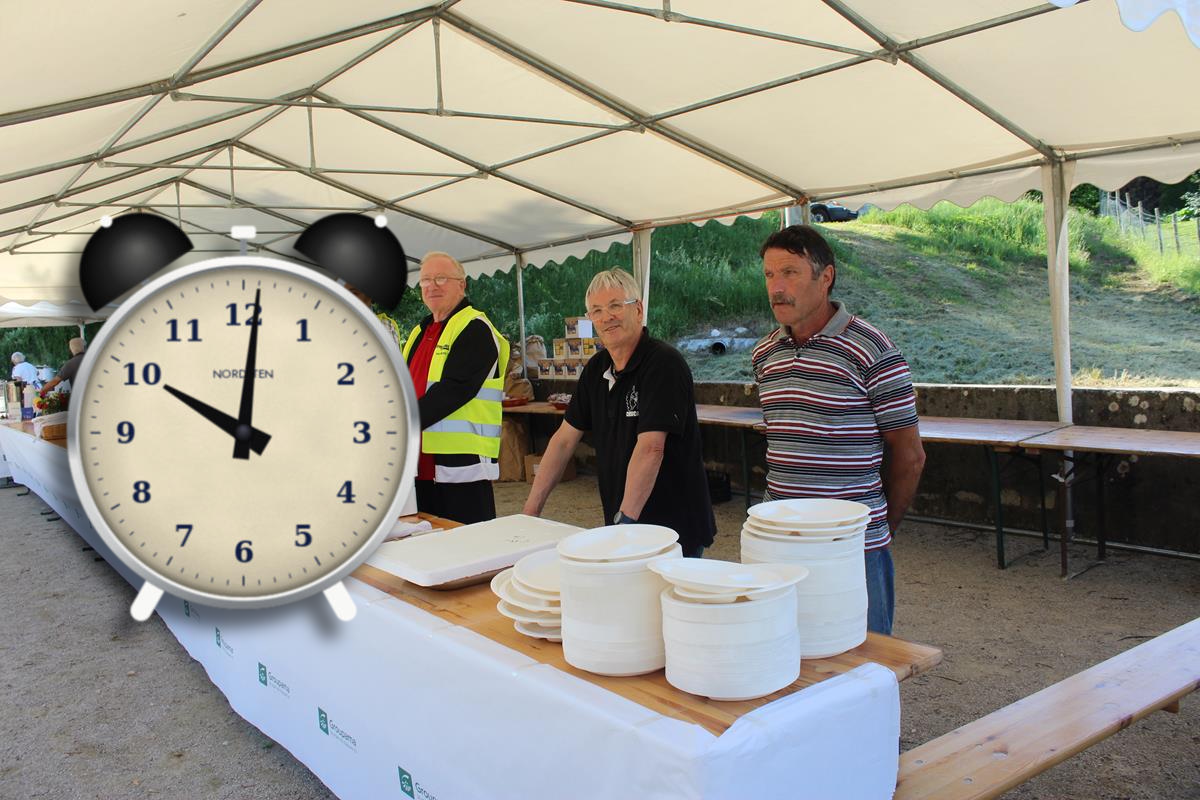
10:01
